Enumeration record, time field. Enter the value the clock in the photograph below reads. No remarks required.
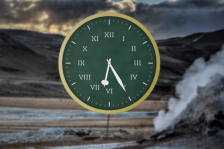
6:25
